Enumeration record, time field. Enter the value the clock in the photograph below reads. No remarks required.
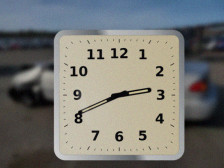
2:41
